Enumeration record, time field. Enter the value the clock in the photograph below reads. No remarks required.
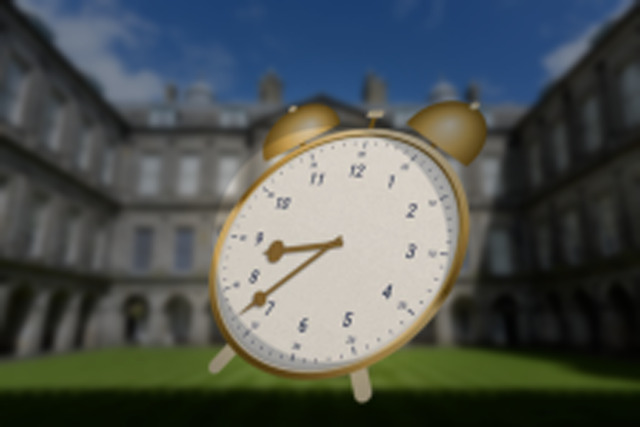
8:37
